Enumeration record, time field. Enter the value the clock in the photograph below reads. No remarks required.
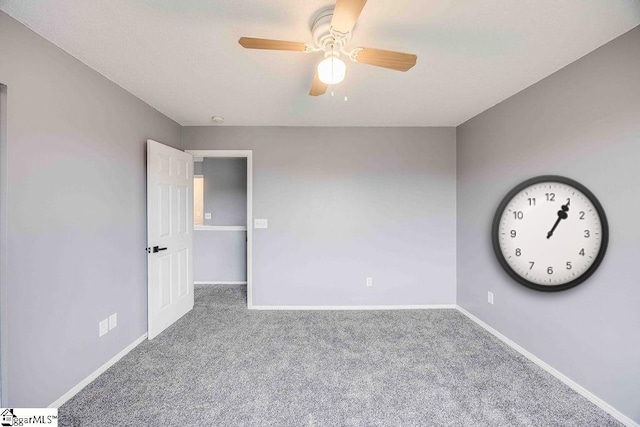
1:05
